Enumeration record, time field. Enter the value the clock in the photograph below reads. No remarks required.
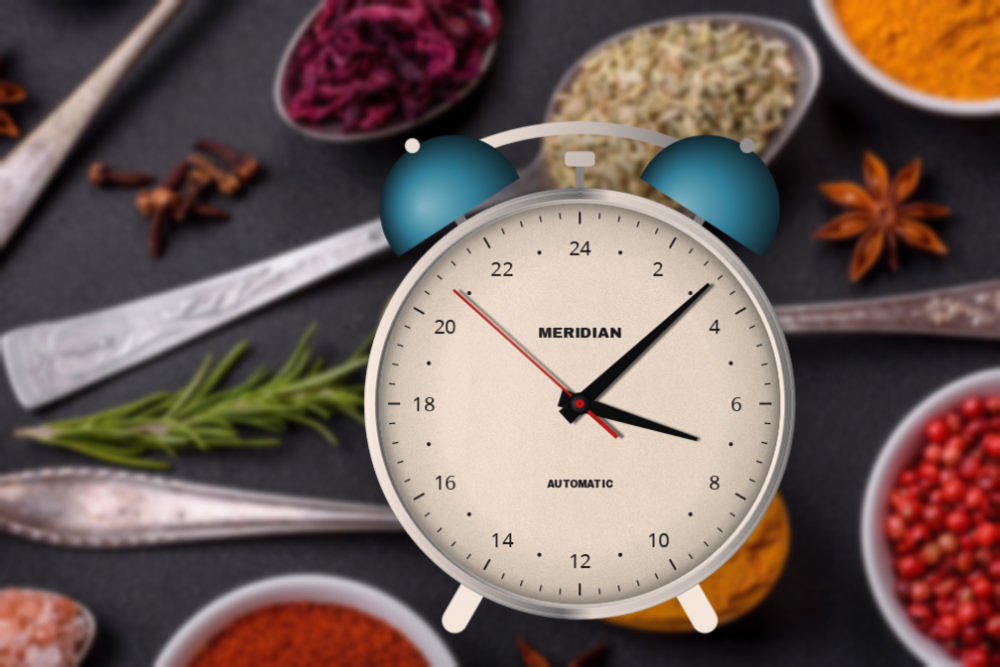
7:07:52
